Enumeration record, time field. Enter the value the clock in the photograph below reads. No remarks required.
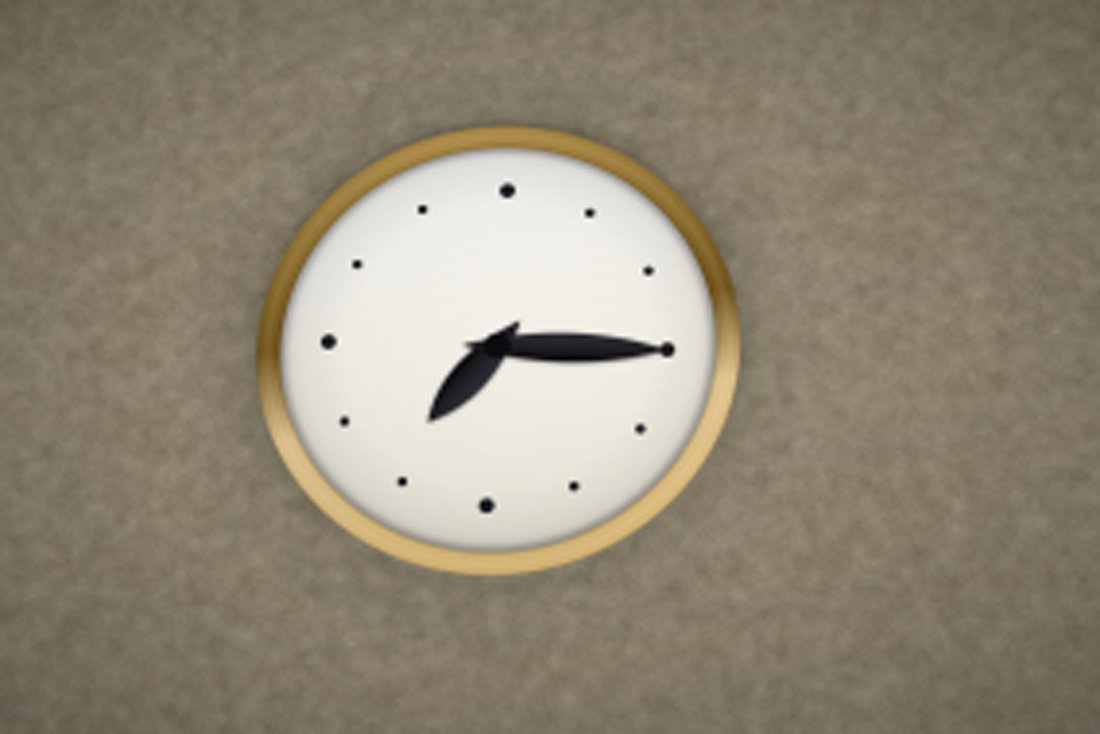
7:15
